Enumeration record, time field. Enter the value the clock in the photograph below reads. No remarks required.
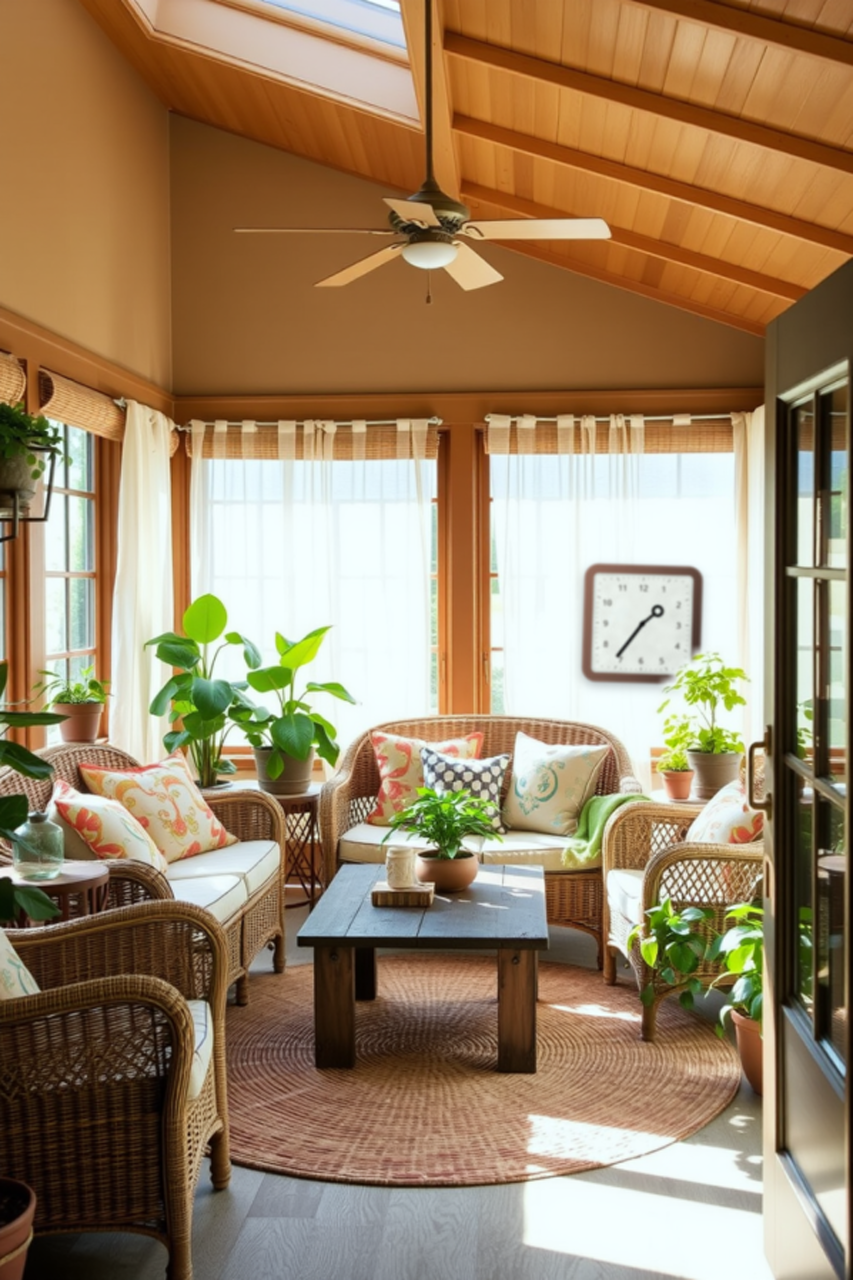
1:36
